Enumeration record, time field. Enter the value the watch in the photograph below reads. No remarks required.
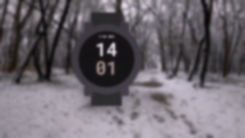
14:01
